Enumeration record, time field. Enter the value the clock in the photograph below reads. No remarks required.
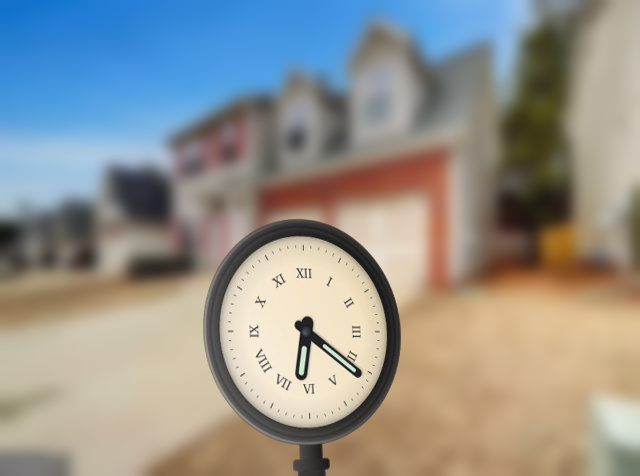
6:21
